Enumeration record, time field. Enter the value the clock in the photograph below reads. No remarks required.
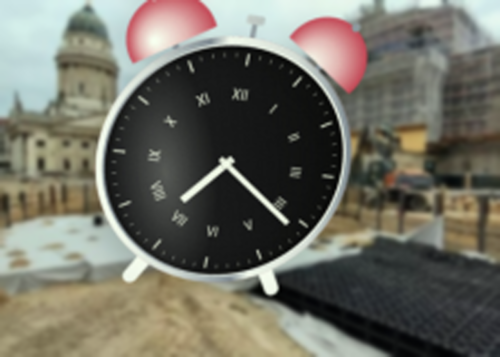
7:21
